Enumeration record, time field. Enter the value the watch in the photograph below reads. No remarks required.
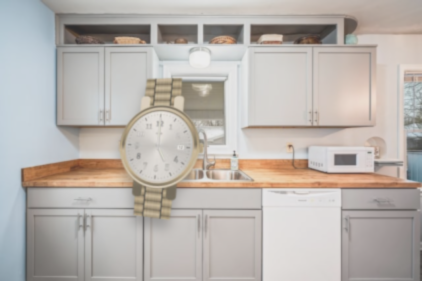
5:00
